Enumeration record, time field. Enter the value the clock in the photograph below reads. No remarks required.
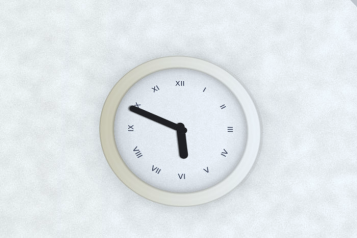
5:49
